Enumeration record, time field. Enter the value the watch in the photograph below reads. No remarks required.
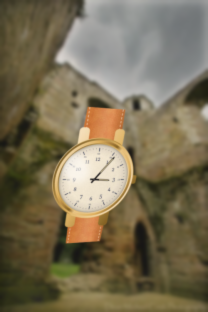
3:06
